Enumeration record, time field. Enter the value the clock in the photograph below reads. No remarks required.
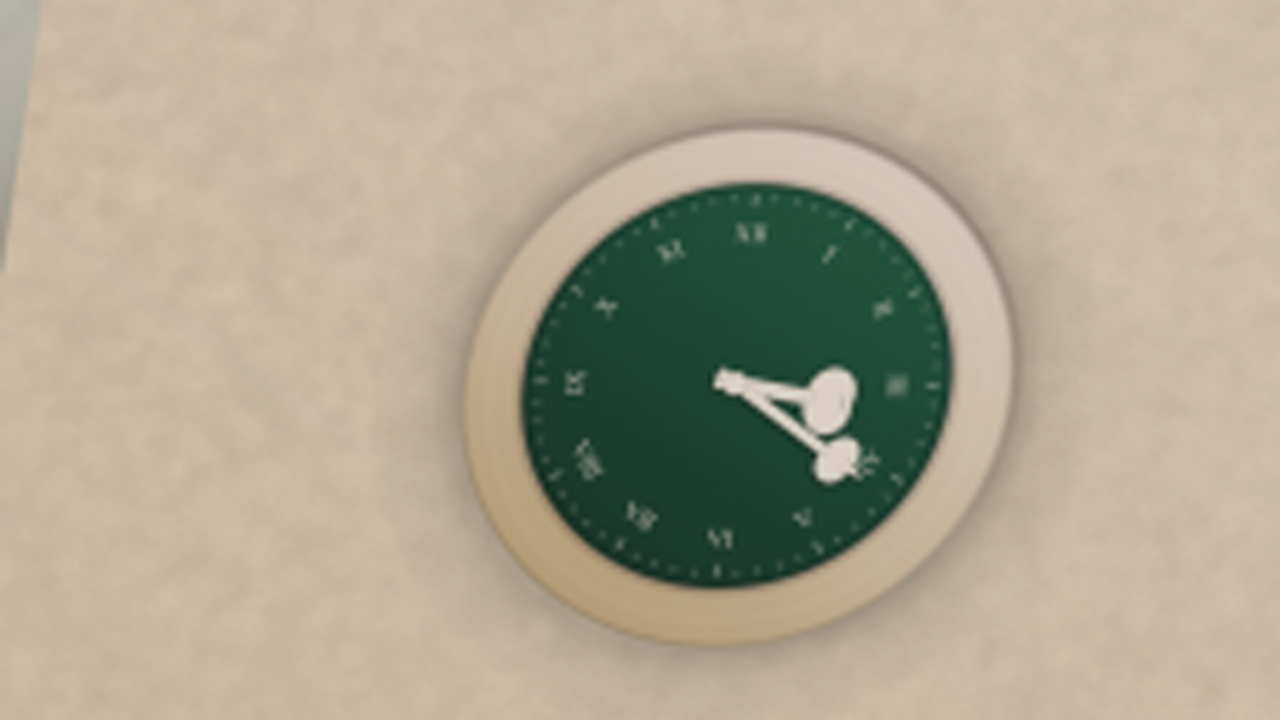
3:21
